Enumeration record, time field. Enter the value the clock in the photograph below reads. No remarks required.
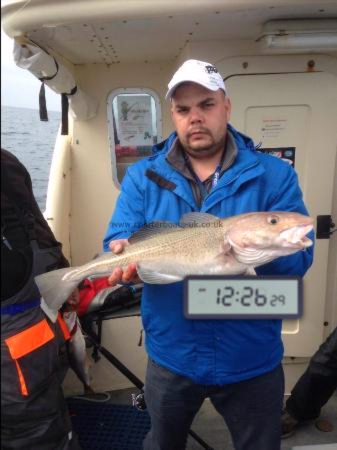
12:26:29
